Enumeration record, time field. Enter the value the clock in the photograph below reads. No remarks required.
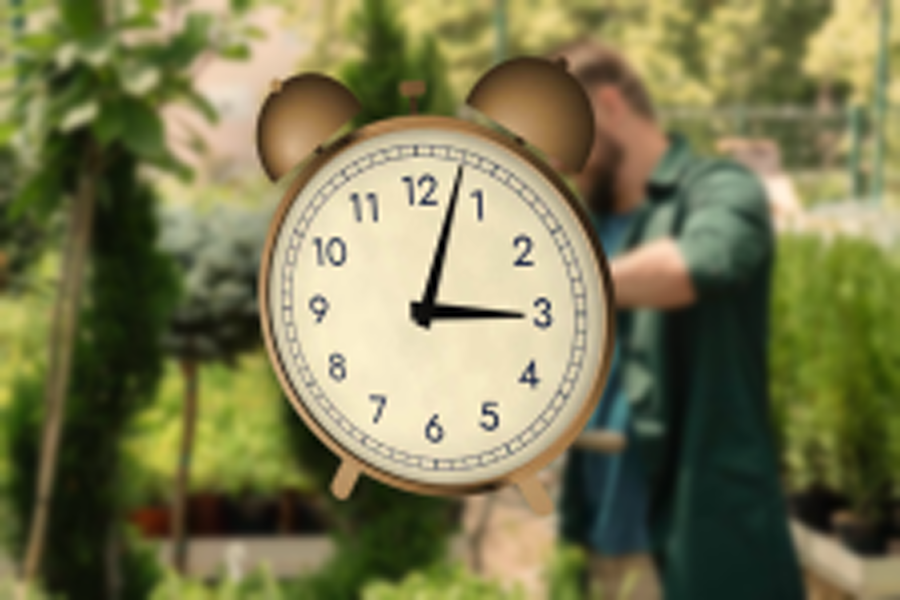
3:03
